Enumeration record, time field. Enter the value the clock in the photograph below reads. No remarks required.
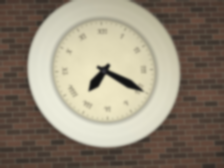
7:20
